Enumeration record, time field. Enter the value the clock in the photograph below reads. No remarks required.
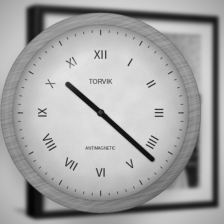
10:22
